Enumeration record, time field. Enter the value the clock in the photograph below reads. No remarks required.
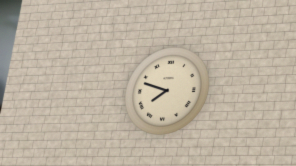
7:48
